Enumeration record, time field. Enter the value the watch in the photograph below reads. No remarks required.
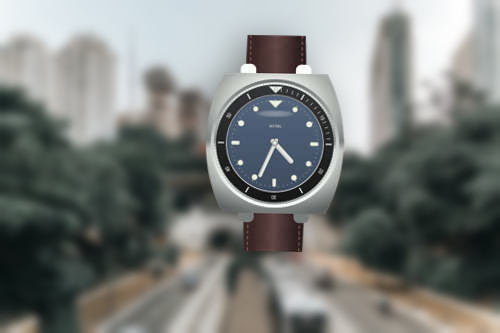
4:34
